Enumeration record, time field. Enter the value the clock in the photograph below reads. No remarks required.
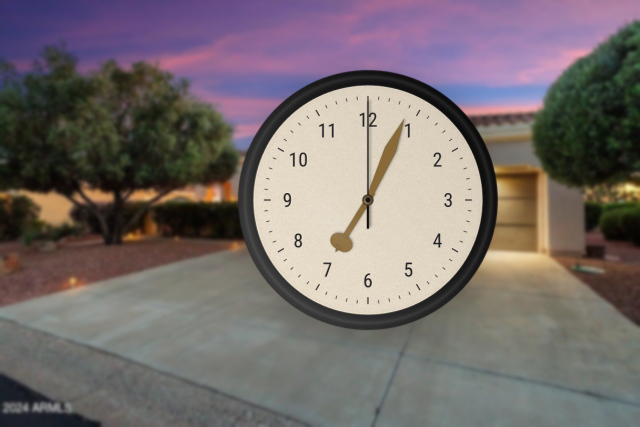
7:04:00
